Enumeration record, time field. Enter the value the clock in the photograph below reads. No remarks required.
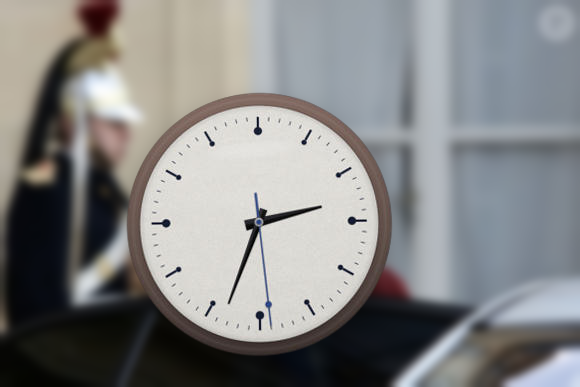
2:33:29
